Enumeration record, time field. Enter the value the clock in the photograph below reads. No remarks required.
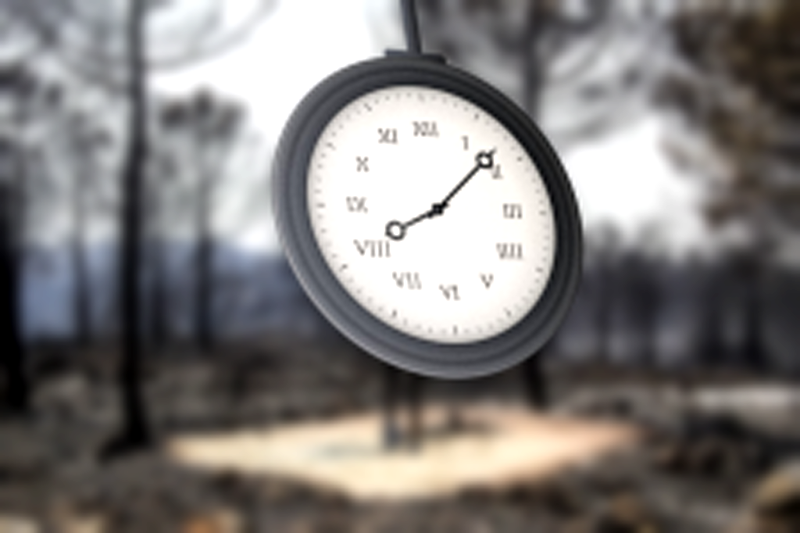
8:08
